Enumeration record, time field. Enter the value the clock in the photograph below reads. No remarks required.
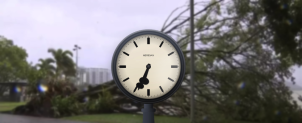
6:34
